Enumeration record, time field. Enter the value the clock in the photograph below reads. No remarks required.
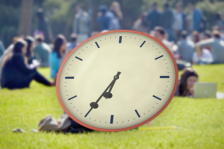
6:35
